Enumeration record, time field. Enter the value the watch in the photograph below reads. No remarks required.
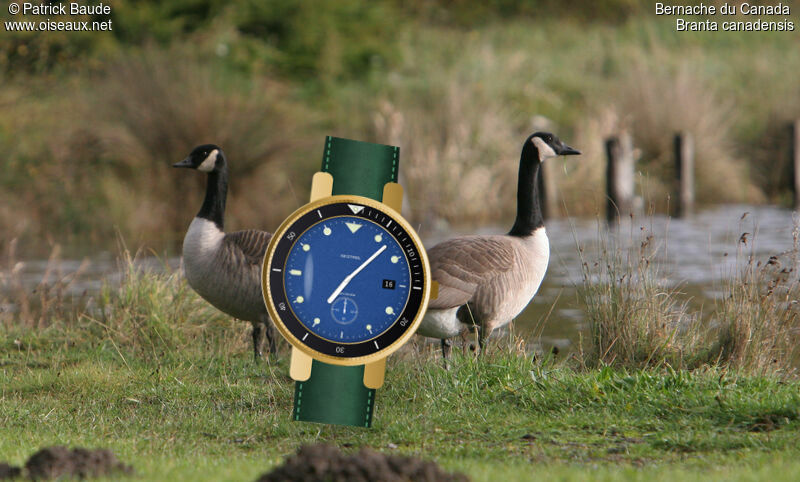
7:07
